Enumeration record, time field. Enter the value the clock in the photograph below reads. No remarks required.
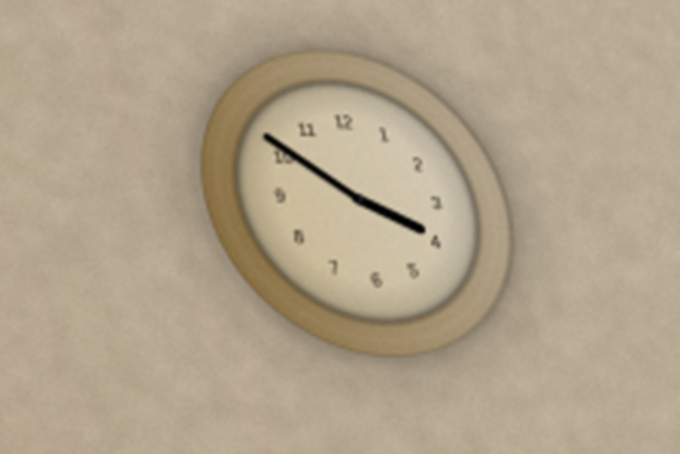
3:51
